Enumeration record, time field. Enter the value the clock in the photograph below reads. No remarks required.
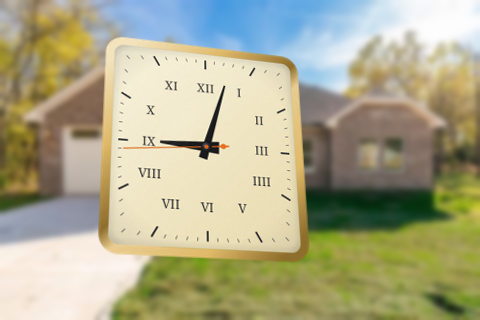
9:02:44
